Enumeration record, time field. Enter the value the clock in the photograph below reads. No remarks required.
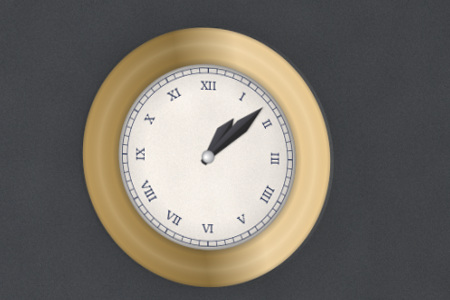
1:08
